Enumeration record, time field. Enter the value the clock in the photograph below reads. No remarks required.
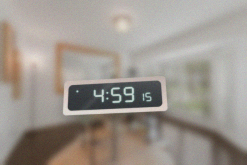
4:59:15
